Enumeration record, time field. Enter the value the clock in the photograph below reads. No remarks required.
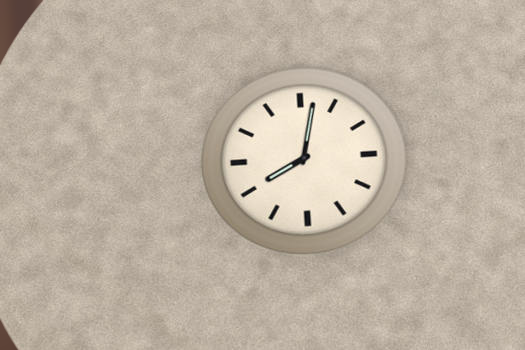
8:02
